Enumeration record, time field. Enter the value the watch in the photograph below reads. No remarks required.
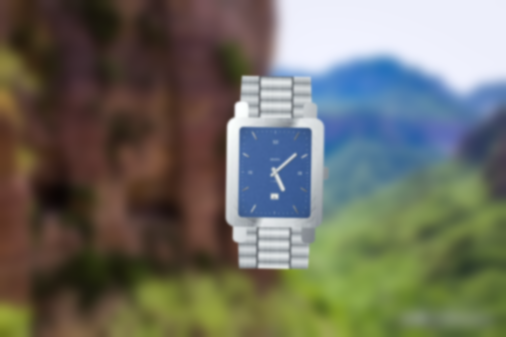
5:08
